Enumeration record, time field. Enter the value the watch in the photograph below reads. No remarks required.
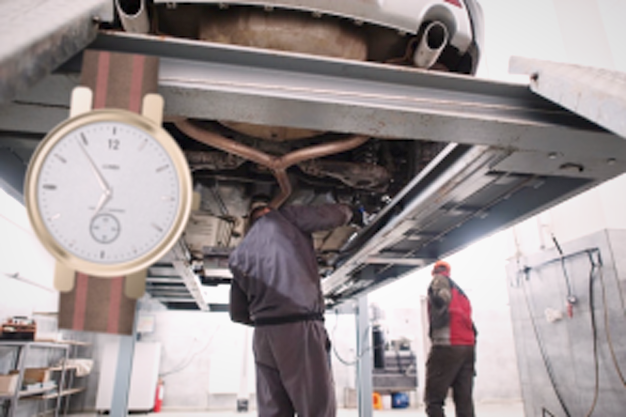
6:54
